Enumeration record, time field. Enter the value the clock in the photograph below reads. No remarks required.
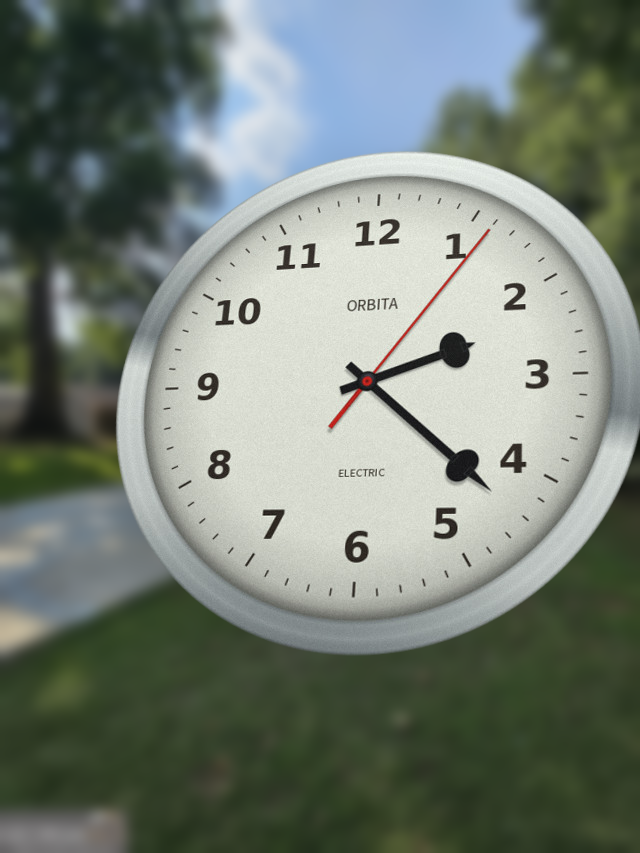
2:22:06
